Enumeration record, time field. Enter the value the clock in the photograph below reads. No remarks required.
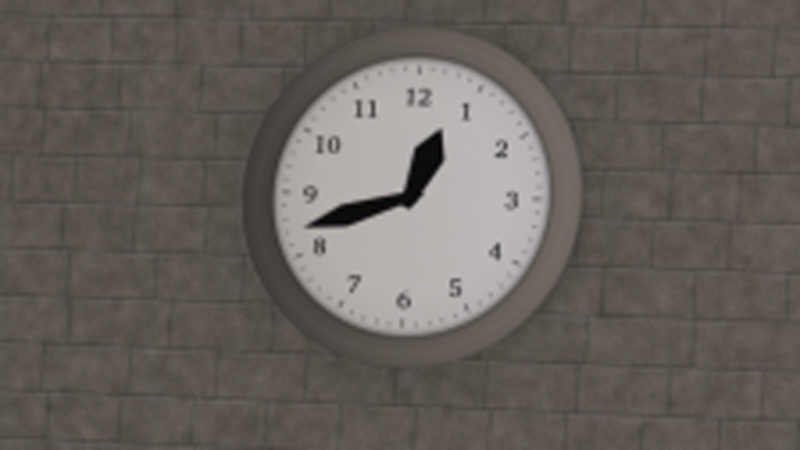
12:42
